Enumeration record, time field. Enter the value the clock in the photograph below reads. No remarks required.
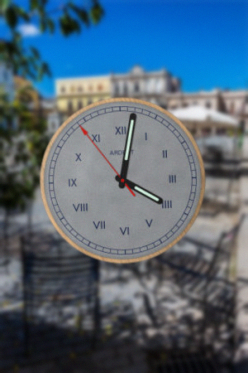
4:01:54
